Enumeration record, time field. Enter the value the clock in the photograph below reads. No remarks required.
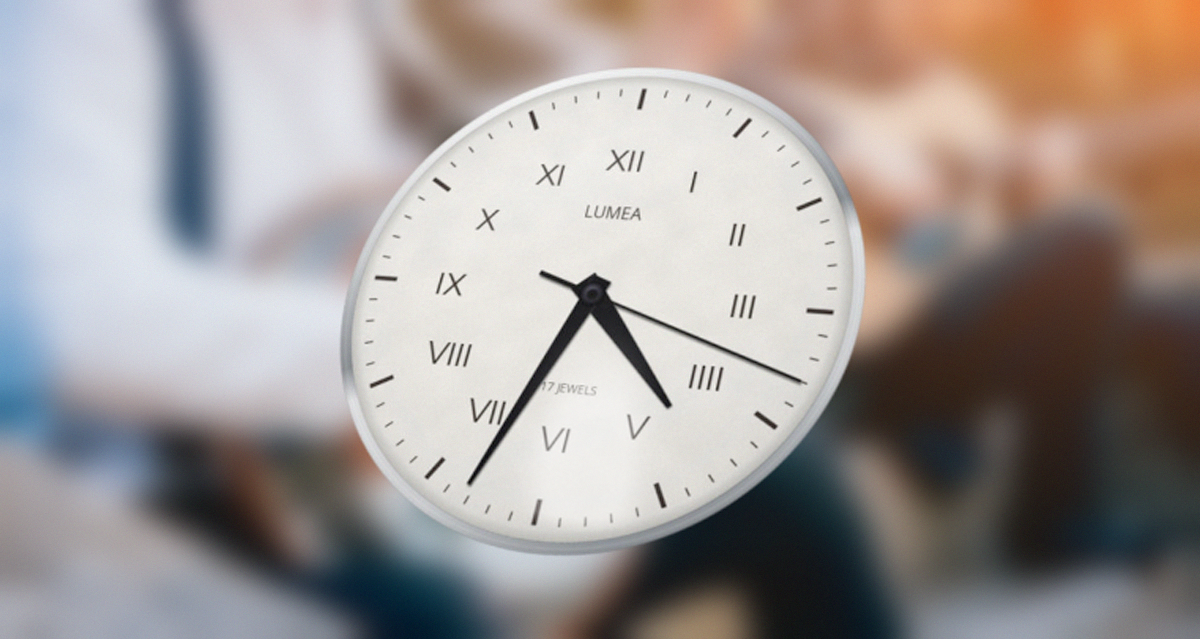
4:33:18
